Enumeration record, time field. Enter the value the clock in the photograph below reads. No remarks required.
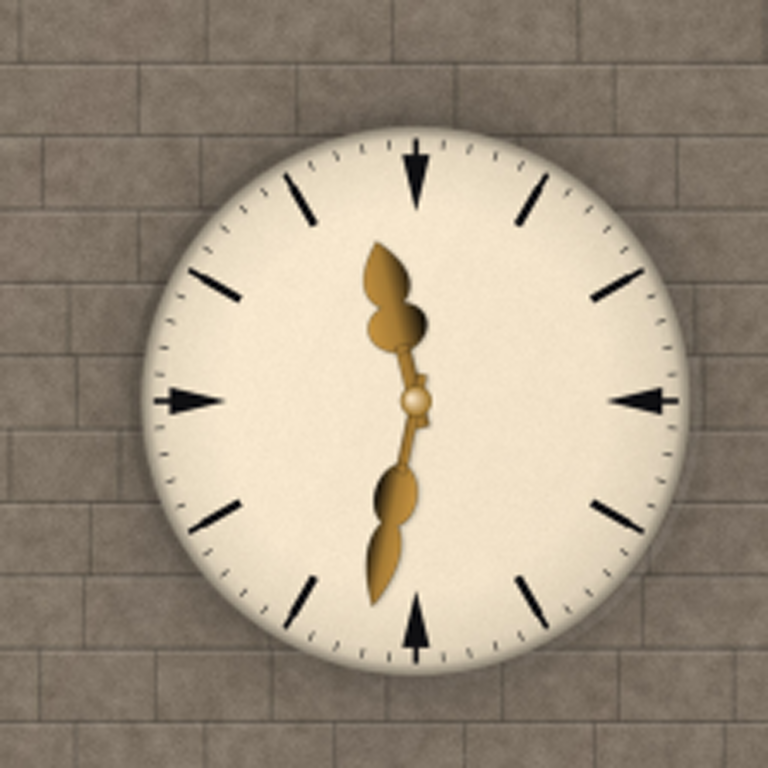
11:32
